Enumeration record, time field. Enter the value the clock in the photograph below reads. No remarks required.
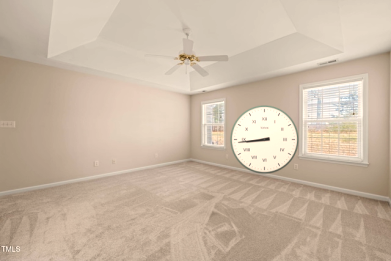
8:44
